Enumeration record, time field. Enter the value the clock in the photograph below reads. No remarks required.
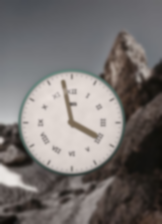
3:58
